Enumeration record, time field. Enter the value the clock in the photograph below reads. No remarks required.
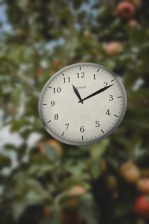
11:11
